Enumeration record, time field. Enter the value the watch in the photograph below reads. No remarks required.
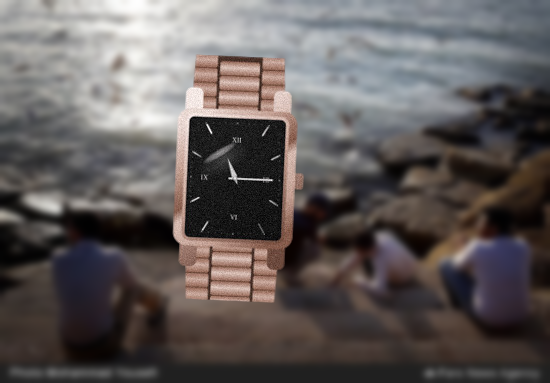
11:15
